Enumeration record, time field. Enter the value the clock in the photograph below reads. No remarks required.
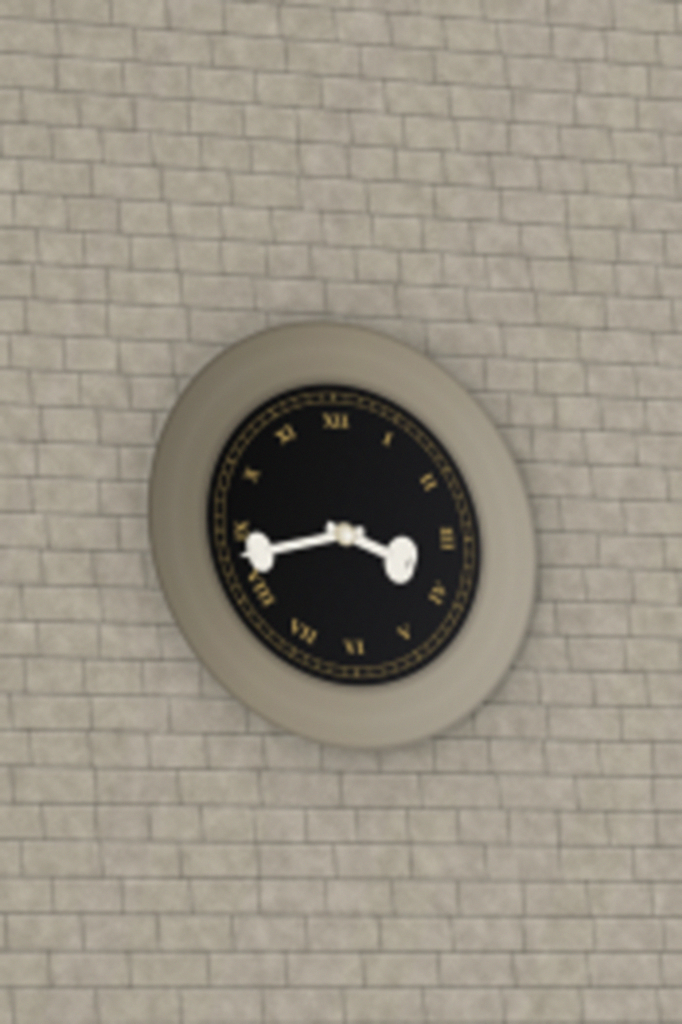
3:43
